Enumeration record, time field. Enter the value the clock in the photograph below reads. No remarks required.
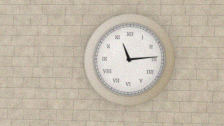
11:14
